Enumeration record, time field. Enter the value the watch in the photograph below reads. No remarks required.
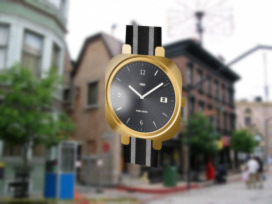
10:09
